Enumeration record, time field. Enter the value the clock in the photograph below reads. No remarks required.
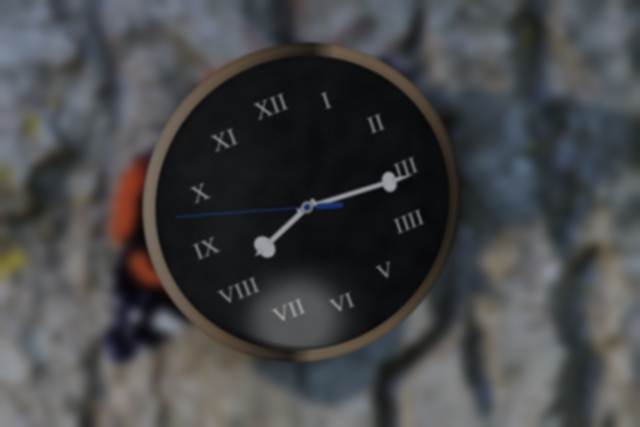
8:15:48
